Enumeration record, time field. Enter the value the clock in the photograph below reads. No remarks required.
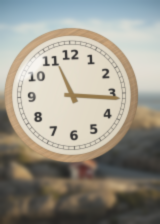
11:16
